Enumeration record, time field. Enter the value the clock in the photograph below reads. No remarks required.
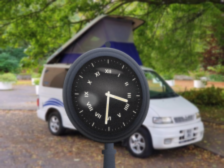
3:31
